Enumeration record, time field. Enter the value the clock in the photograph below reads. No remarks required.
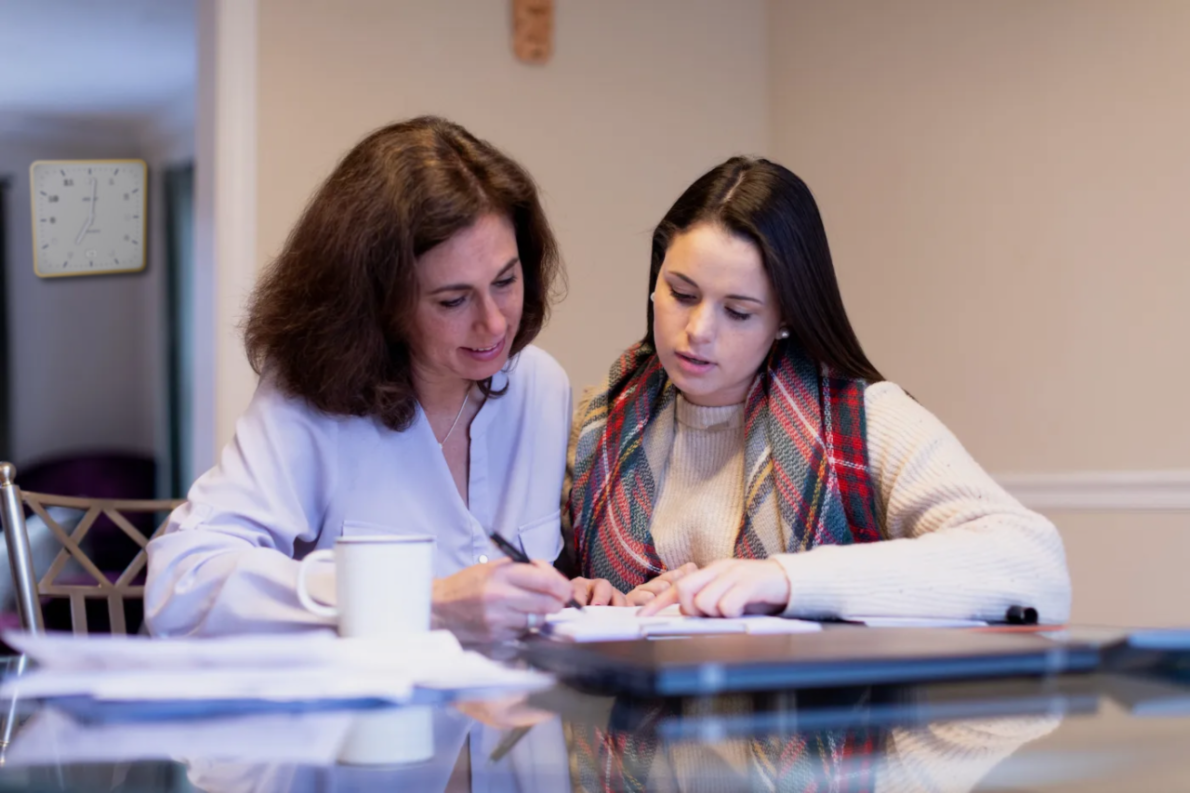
7:01
